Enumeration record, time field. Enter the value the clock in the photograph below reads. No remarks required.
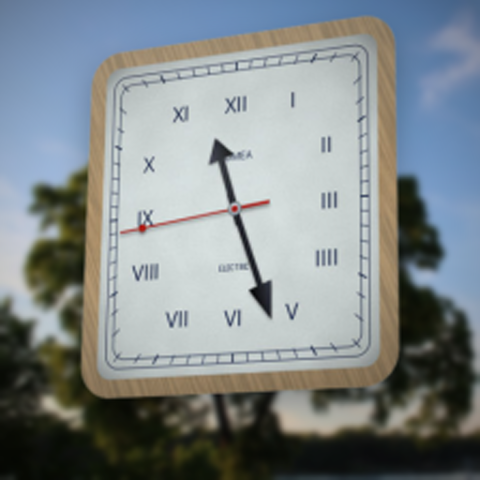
11:26:44
